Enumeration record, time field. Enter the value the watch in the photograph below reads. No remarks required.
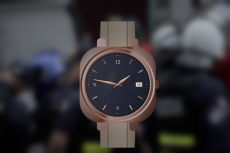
1:47
